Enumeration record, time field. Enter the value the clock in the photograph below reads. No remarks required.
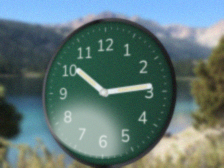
10:14
